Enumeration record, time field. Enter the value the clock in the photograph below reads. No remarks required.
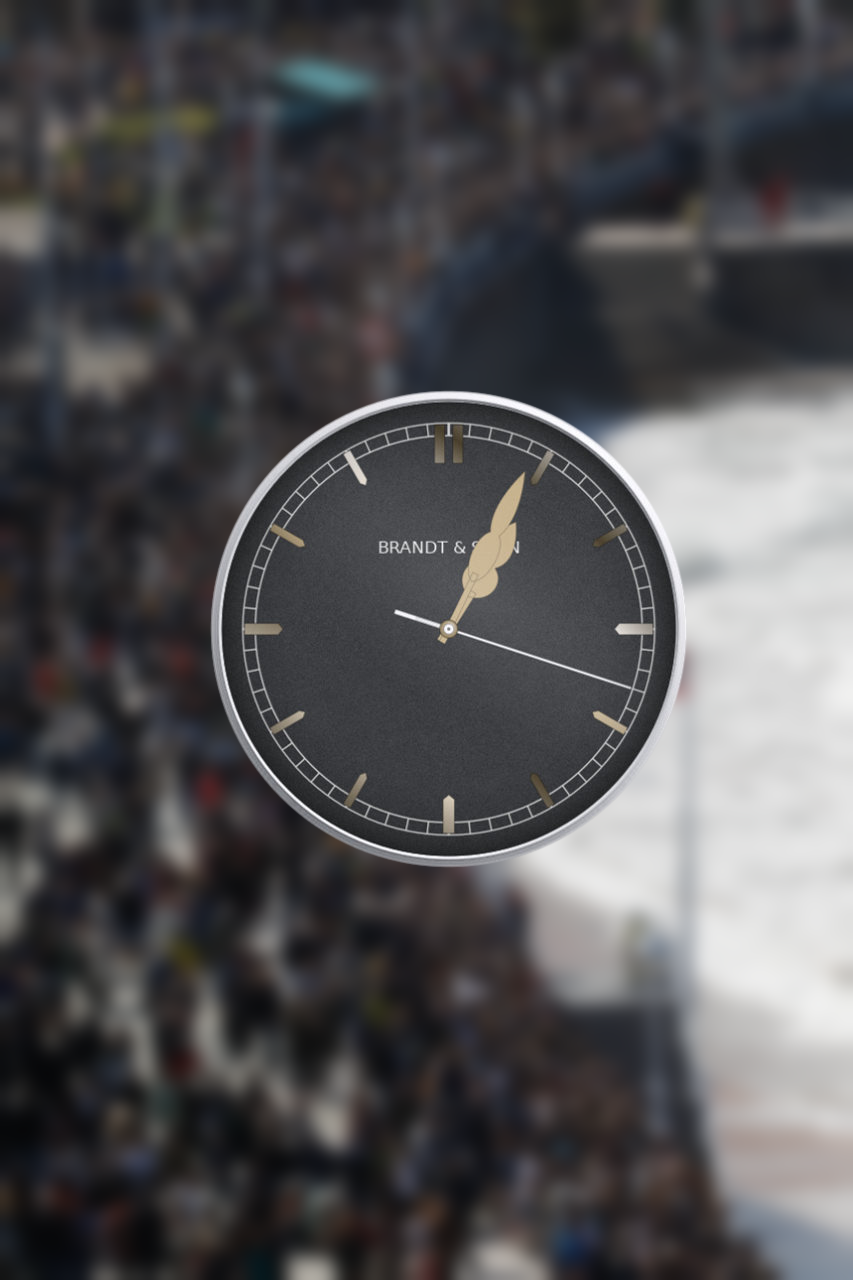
1:04:18
